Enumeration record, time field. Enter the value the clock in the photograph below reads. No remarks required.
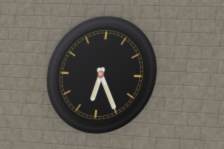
6:25
